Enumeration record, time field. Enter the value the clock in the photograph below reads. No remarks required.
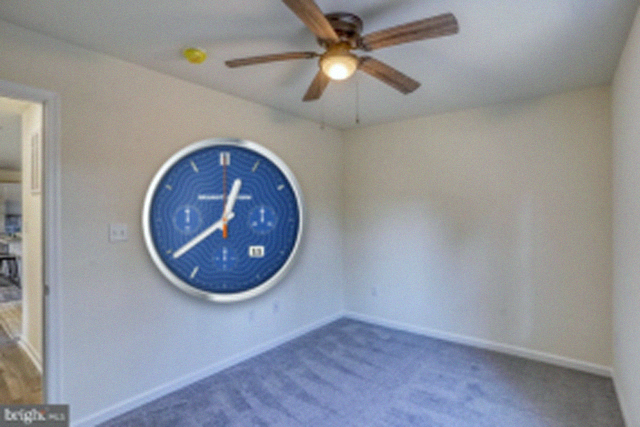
12:39
